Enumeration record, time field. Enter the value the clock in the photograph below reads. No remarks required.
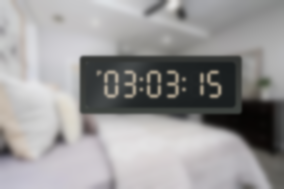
3:03:15
